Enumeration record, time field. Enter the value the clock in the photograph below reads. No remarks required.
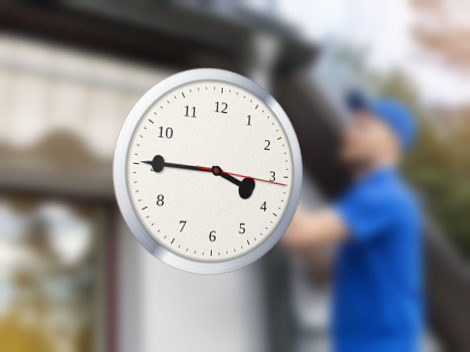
3:45:16
